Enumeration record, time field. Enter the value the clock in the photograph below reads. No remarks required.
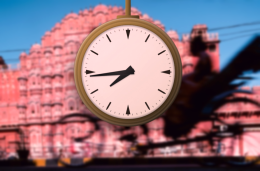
7:44
